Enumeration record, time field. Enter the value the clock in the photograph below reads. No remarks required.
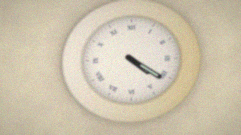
4:21
